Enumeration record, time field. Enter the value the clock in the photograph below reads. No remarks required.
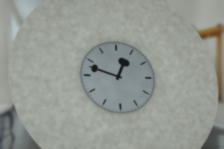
12:48
